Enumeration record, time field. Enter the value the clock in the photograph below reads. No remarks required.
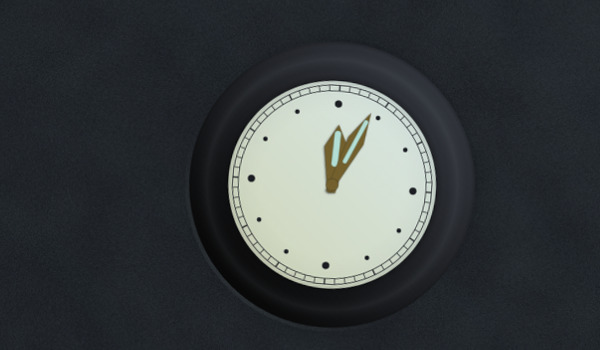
12:04
